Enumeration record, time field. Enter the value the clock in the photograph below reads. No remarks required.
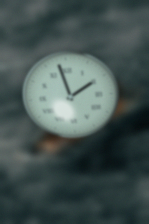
1:58
